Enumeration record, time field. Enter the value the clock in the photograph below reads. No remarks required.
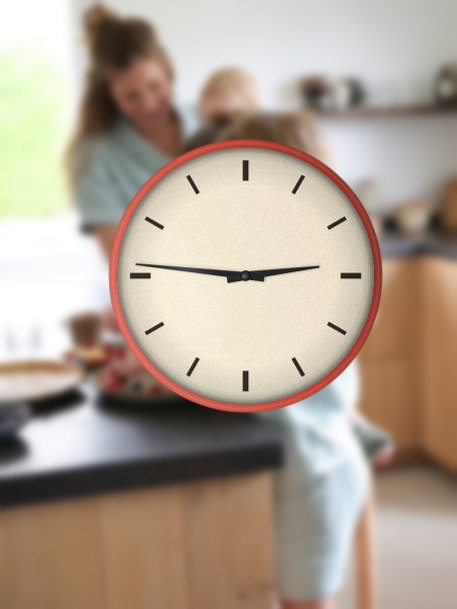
2:46
